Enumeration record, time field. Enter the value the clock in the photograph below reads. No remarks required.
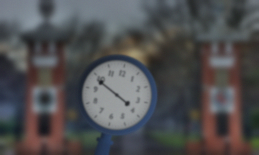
3:49
